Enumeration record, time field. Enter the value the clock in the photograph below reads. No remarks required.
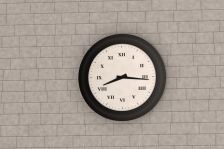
8:16
